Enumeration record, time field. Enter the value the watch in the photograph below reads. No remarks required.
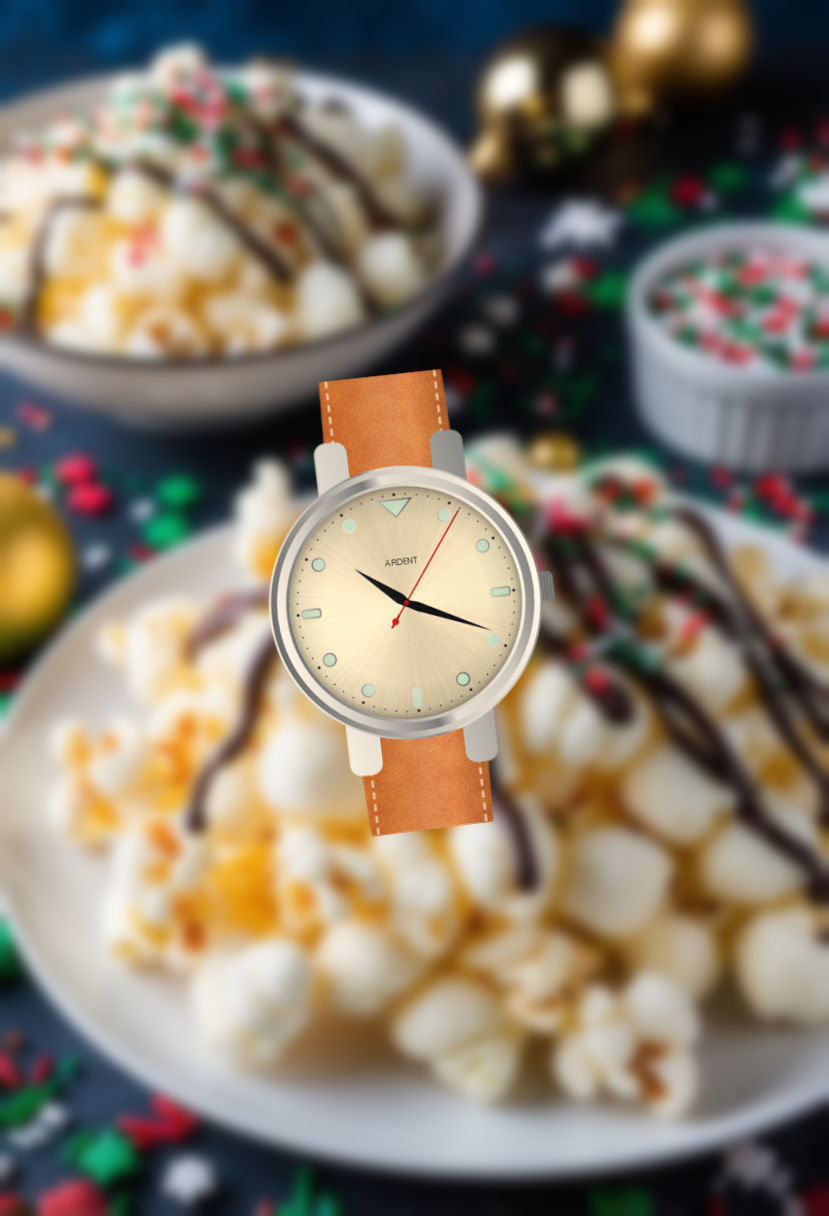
10:19:06
